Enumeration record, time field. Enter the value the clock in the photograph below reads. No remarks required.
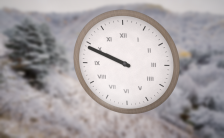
9:49
